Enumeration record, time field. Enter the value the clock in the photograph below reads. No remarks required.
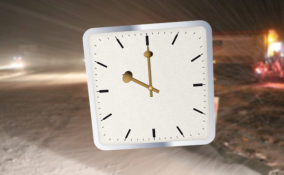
10:00
